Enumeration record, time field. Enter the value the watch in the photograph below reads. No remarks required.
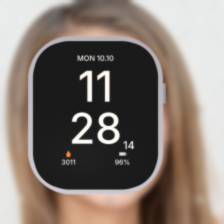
11:28:14
